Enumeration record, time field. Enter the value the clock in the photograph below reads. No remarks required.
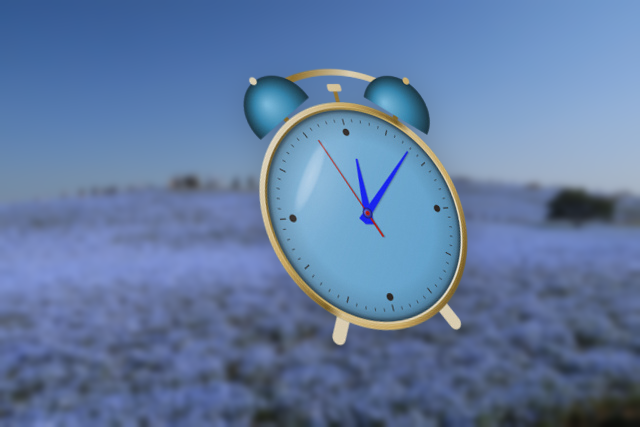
12:07:56
